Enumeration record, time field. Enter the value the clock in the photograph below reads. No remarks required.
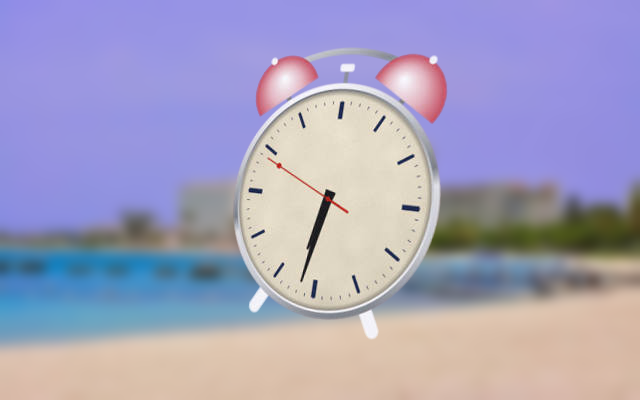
6:31:49
